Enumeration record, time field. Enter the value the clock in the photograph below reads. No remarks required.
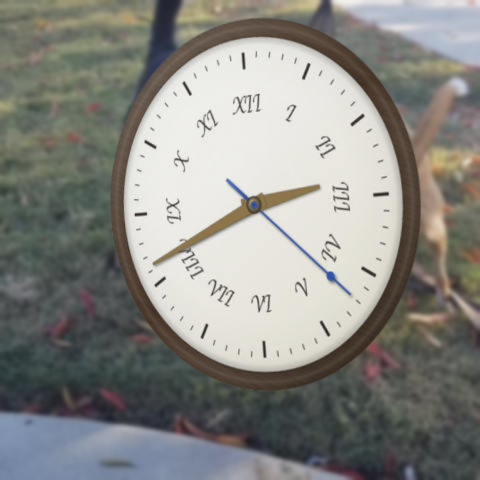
2:41:22
